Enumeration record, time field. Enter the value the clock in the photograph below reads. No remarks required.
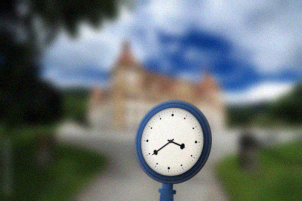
3:39
